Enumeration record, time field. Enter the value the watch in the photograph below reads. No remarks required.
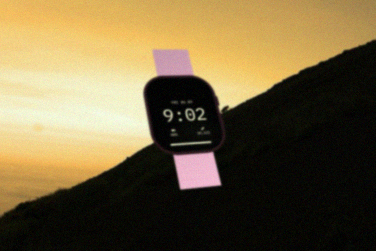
9:02
